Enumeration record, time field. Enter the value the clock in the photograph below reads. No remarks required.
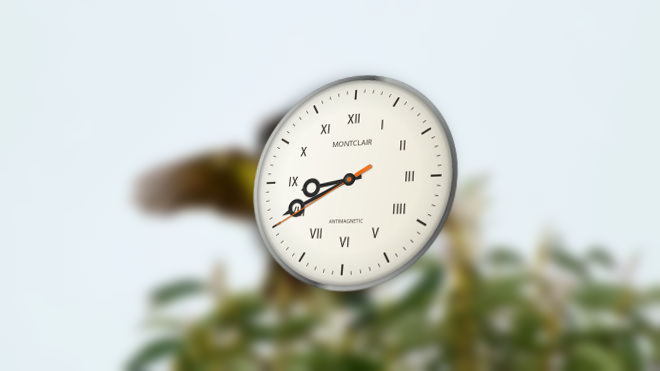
8:40:40
